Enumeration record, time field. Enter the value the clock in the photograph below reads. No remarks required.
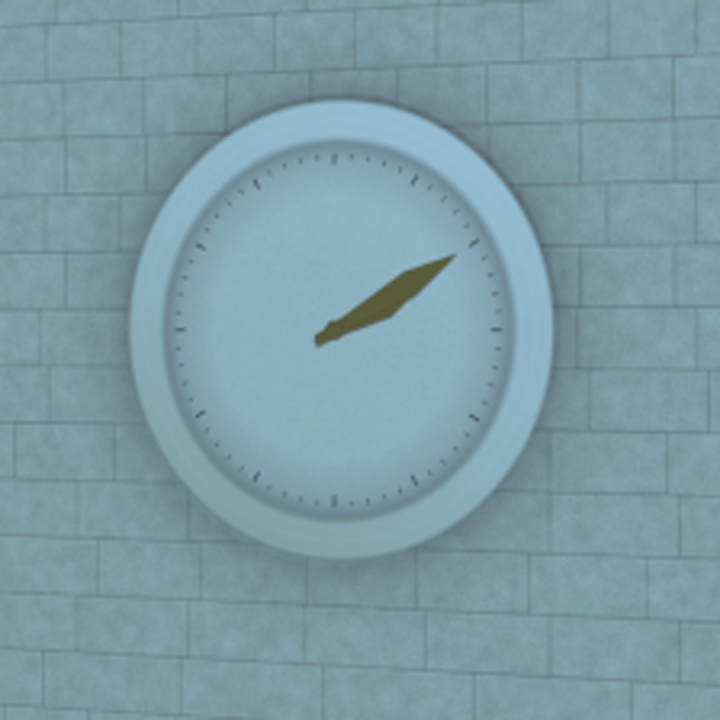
2:10
